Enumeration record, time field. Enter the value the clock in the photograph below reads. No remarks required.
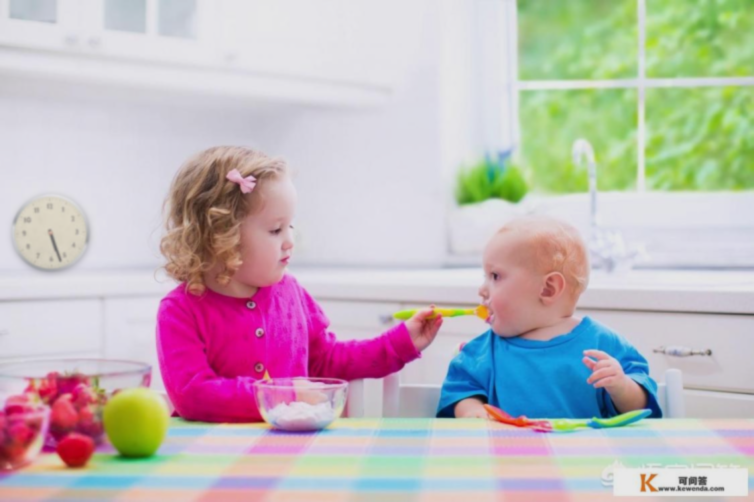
5:27
